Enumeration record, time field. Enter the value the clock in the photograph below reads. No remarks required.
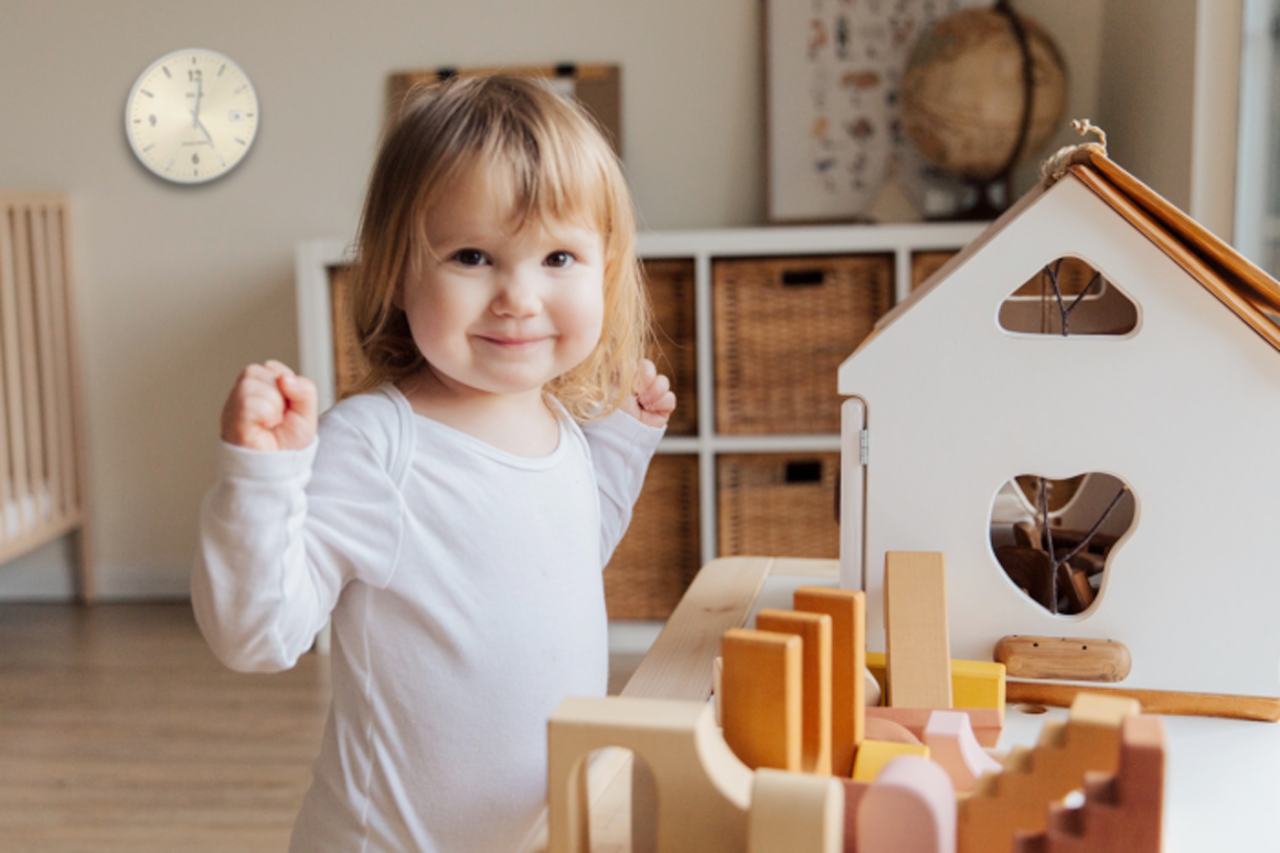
5:01
